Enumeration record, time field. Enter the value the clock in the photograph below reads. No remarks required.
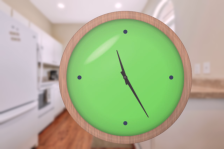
11:25
